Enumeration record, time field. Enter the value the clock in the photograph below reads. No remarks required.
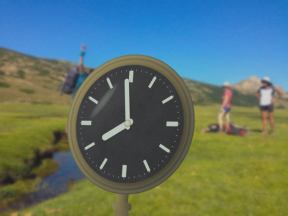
7:59
